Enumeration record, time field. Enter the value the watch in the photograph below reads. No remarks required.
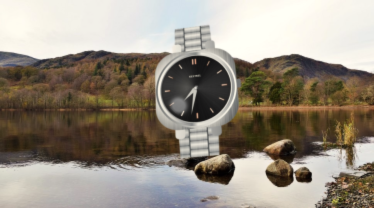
7:32
